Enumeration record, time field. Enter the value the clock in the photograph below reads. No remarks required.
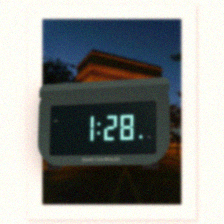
1:28
